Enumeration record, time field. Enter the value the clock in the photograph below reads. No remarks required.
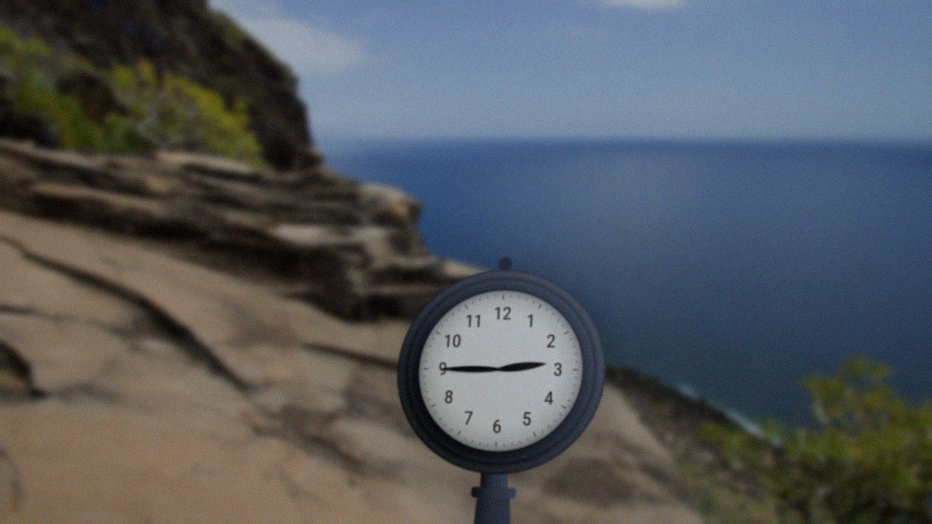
2:45
